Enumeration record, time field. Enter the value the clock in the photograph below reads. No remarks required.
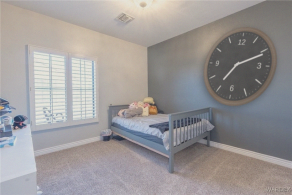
7:11
